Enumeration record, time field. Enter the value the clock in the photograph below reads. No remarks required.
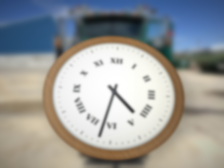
4:32
